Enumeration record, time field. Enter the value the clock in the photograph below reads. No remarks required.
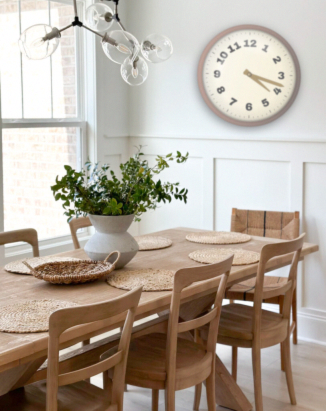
4:18
